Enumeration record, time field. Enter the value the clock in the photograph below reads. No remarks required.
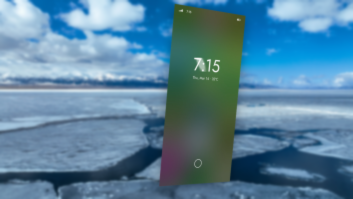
7:15
